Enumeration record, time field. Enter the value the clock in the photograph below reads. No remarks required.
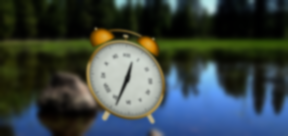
12:34
